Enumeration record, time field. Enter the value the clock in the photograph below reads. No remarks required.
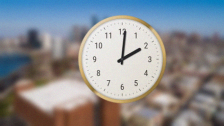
2:01
